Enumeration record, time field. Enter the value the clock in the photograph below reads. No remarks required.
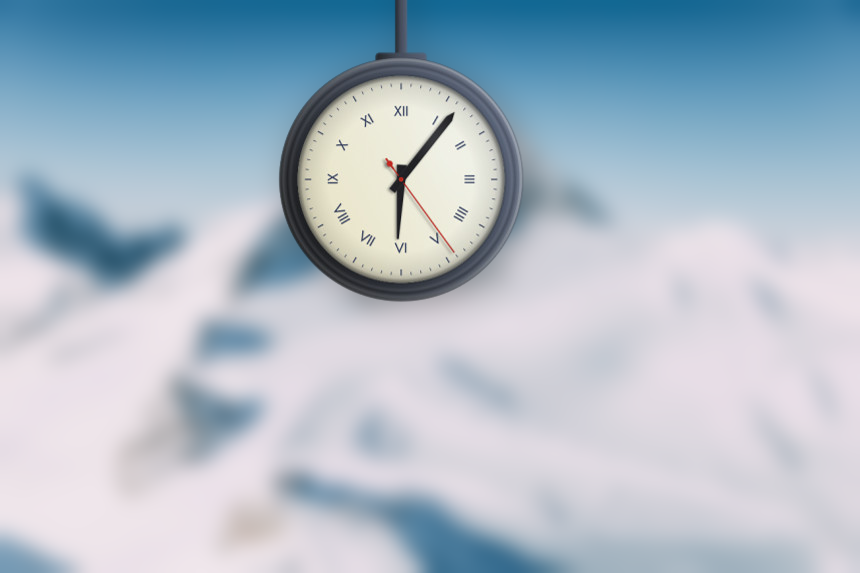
6:06:24
